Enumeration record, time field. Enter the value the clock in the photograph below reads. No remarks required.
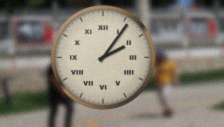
2:06
